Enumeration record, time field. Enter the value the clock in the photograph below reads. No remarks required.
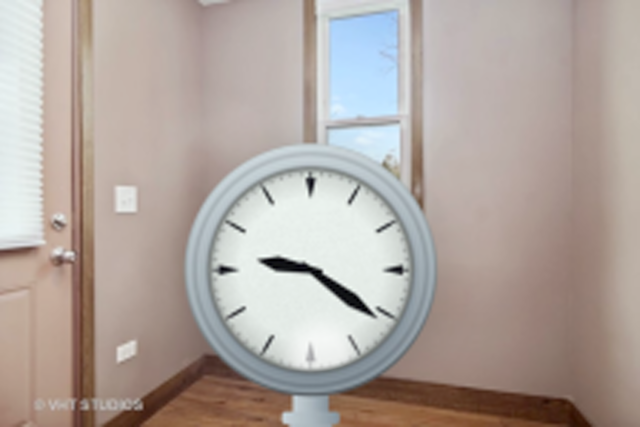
9:21
